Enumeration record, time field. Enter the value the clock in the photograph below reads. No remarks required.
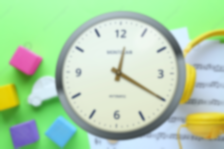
12:20
